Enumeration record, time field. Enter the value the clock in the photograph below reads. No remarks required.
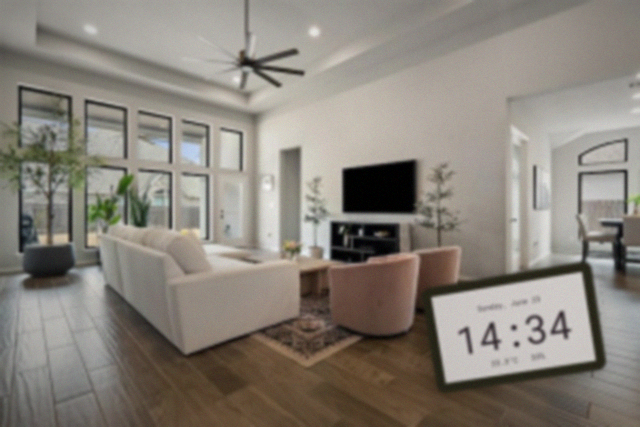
14:34
